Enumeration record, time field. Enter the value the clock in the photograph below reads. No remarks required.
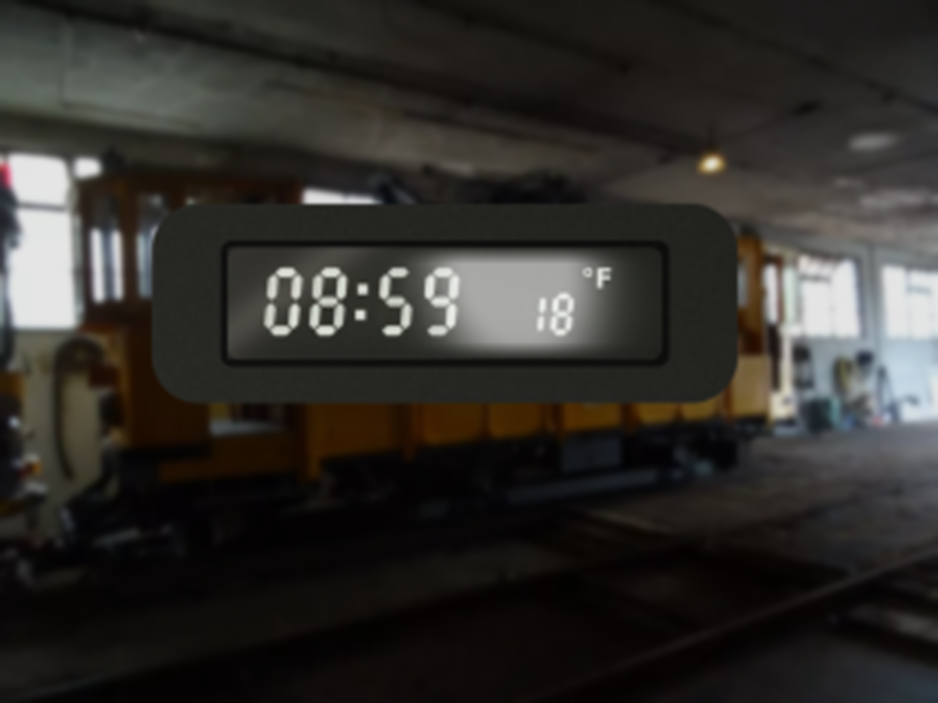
8:59
